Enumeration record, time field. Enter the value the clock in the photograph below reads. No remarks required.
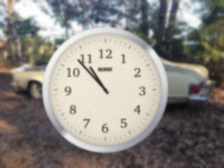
10:53
